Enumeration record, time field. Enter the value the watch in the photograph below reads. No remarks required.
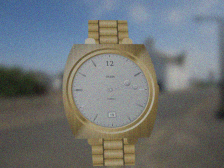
2:14
